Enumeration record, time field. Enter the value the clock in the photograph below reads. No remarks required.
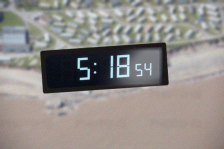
5:18:54
